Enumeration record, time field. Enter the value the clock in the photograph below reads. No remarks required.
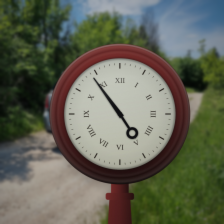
4:54
